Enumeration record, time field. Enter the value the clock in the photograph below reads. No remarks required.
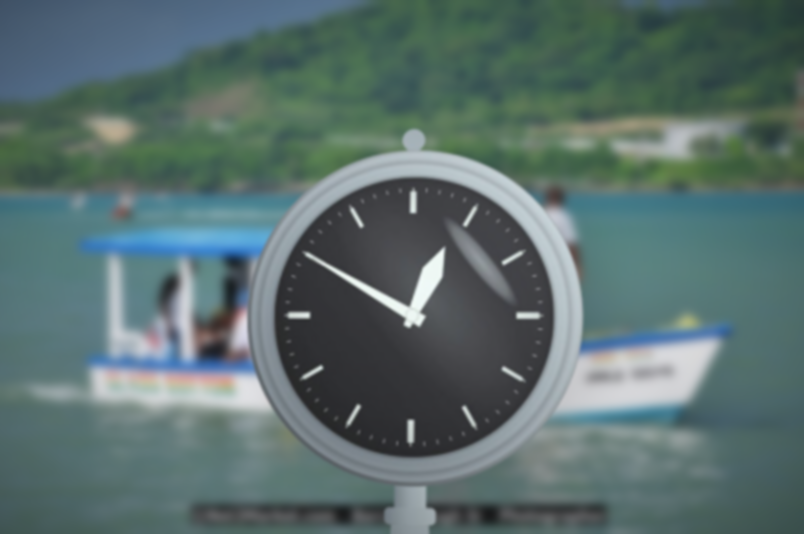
12:50
